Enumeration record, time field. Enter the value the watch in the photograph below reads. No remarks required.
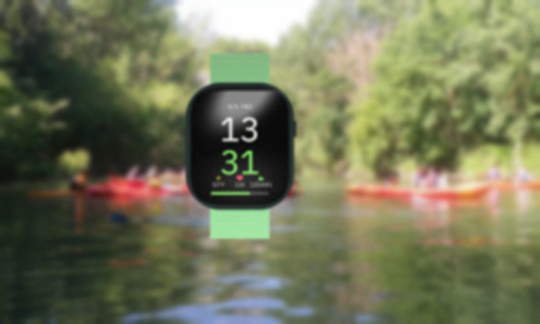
13:31
